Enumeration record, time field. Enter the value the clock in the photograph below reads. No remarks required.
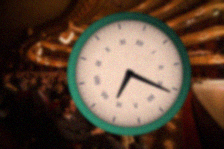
6:16
